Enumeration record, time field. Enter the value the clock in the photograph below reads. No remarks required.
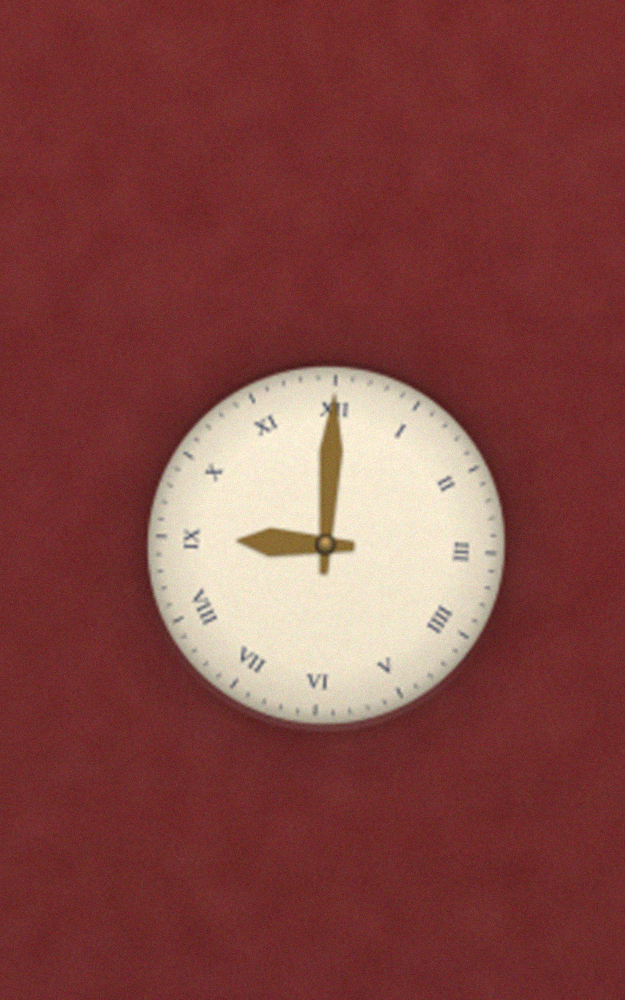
9:00
